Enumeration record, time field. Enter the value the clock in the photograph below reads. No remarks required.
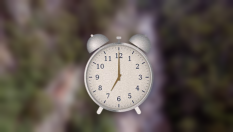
7:00
